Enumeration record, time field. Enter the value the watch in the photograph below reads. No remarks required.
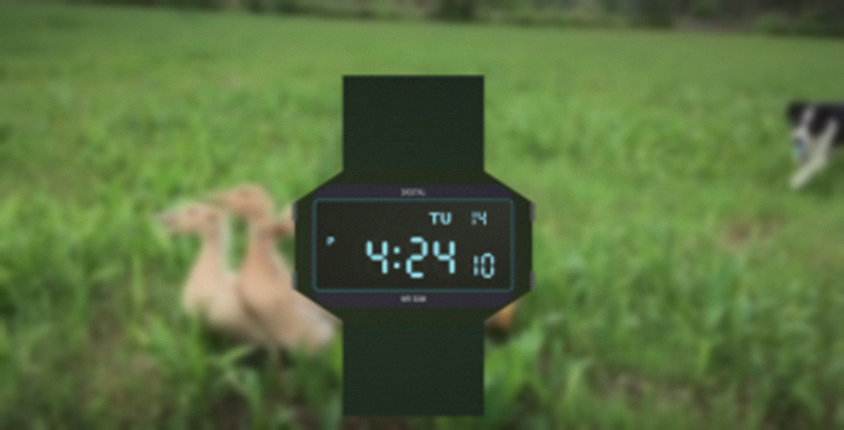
4:24:10
